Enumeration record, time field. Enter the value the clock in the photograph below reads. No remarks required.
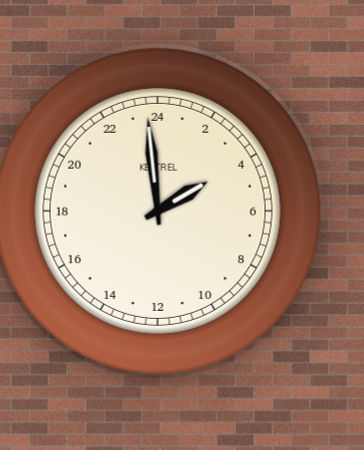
3:59
